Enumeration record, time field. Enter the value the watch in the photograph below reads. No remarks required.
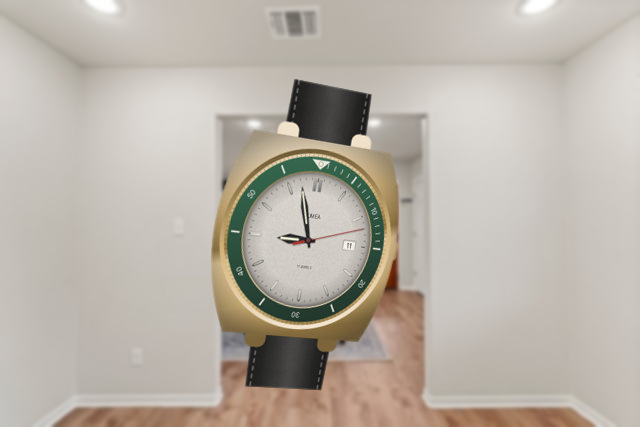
8:57:12
